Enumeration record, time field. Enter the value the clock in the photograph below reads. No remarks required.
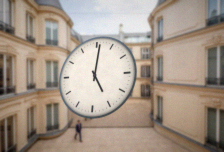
5:01
